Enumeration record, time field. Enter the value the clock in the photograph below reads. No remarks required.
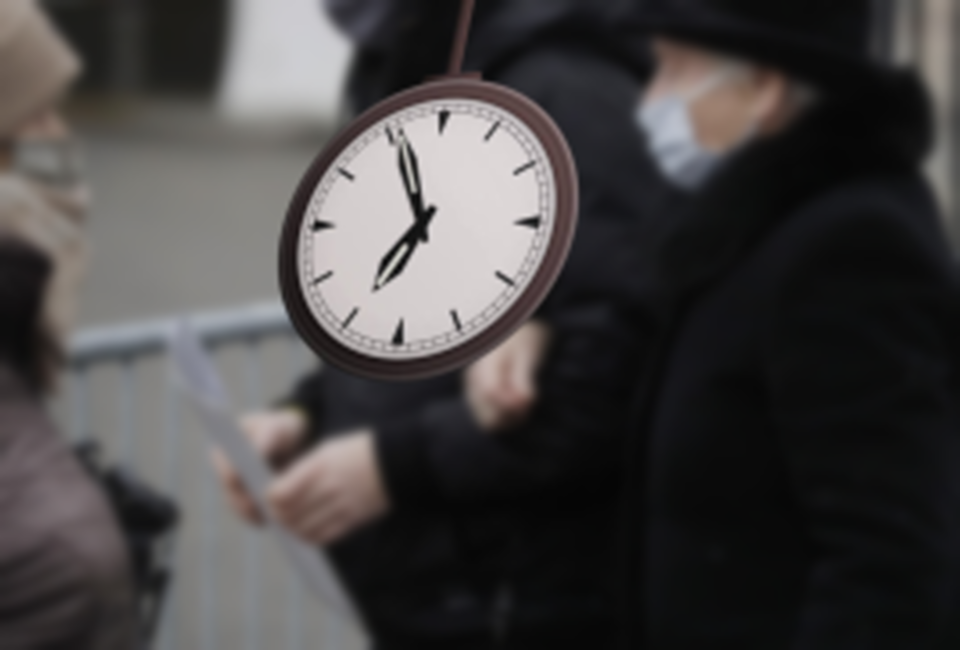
6:56
